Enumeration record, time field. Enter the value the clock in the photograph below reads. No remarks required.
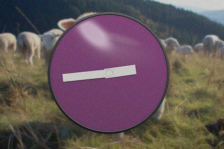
2:44
